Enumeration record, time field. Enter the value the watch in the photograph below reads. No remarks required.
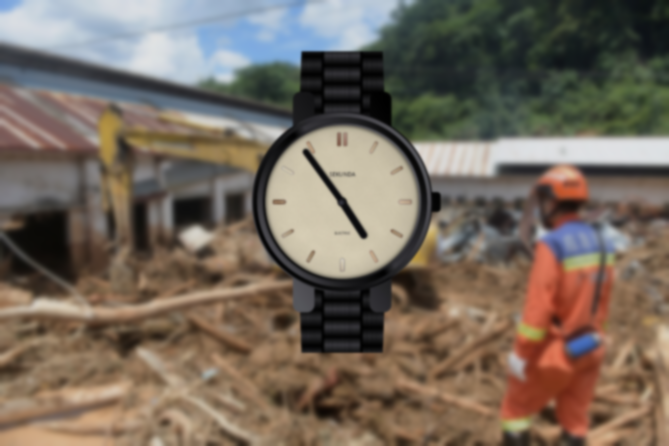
4:54
